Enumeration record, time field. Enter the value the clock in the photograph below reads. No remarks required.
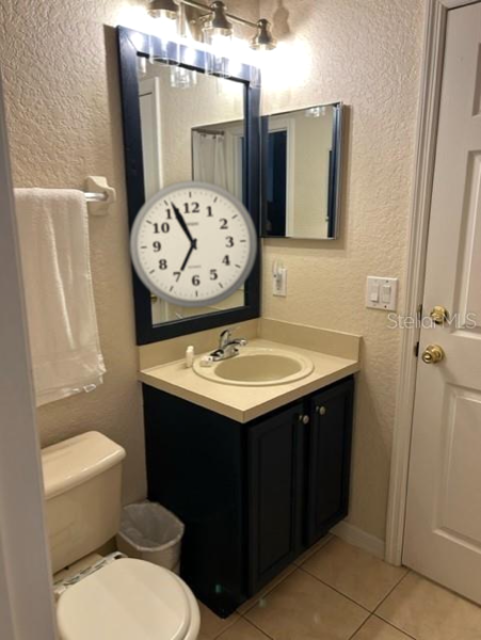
6:56
